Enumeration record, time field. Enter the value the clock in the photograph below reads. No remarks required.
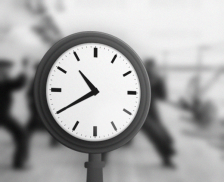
10:40
